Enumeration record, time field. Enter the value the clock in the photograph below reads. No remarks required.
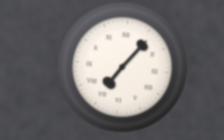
7:06
